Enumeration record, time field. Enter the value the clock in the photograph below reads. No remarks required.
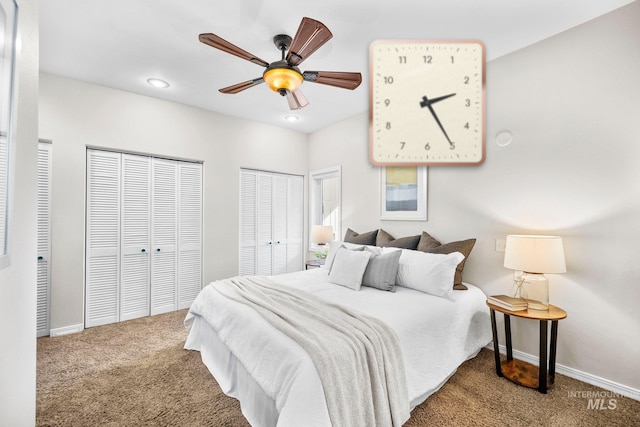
2:25
